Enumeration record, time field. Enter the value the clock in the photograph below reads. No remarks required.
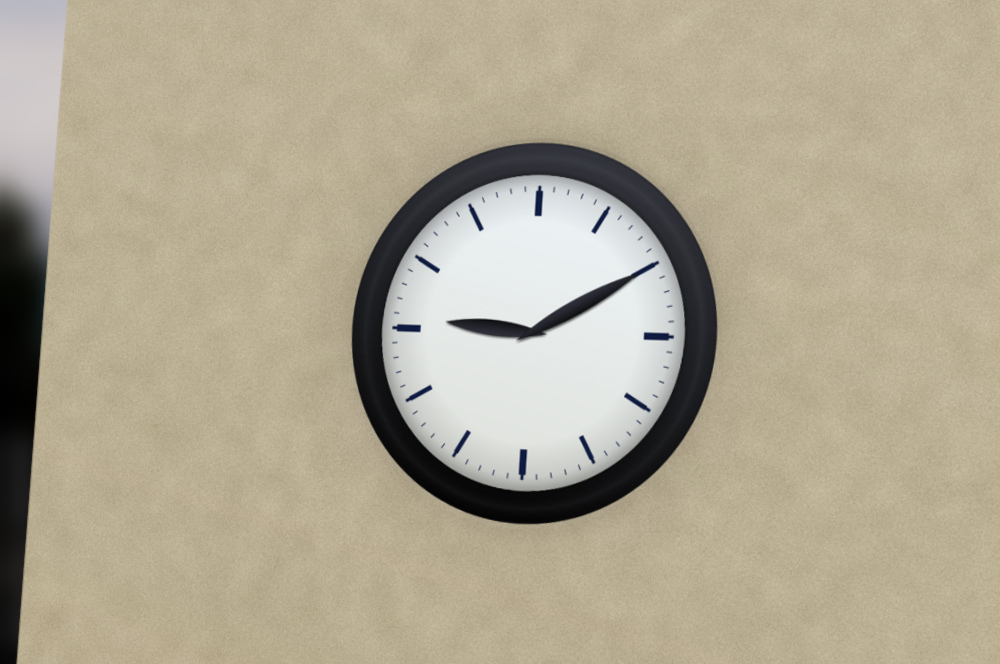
9:10
